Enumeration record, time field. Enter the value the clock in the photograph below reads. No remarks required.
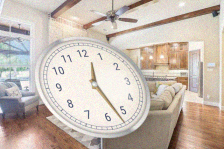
12:27
